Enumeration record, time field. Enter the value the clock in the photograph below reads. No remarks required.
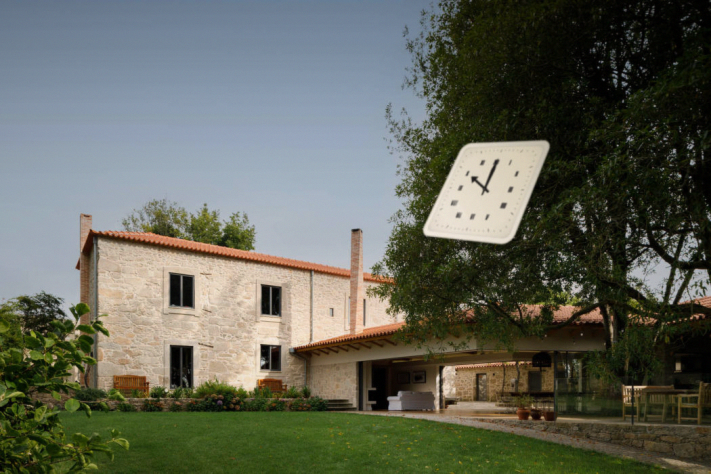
10:00
